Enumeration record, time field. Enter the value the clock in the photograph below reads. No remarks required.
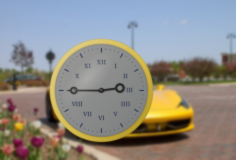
2:45
